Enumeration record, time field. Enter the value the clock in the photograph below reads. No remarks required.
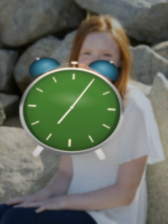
7:05
